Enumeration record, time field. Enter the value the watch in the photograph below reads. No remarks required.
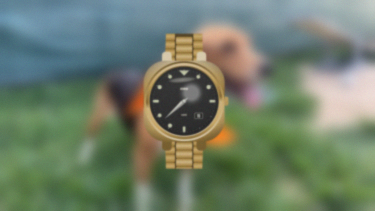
7:38
